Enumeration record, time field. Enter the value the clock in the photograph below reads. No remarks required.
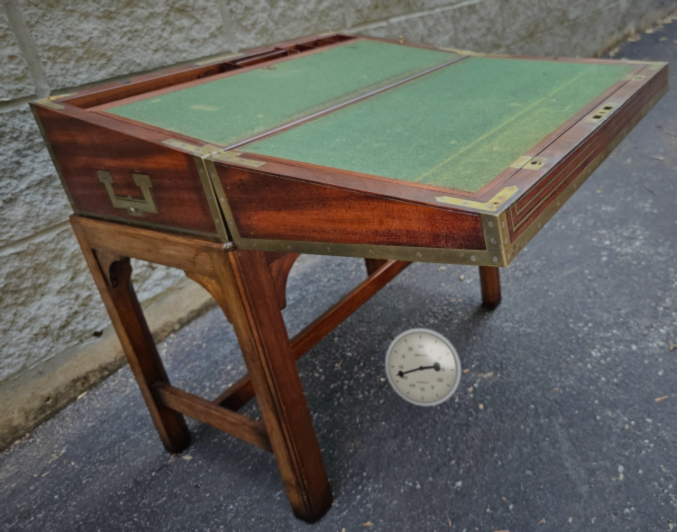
2:42
